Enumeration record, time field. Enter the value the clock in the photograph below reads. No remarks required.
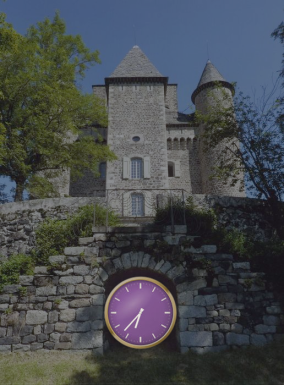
6:37
